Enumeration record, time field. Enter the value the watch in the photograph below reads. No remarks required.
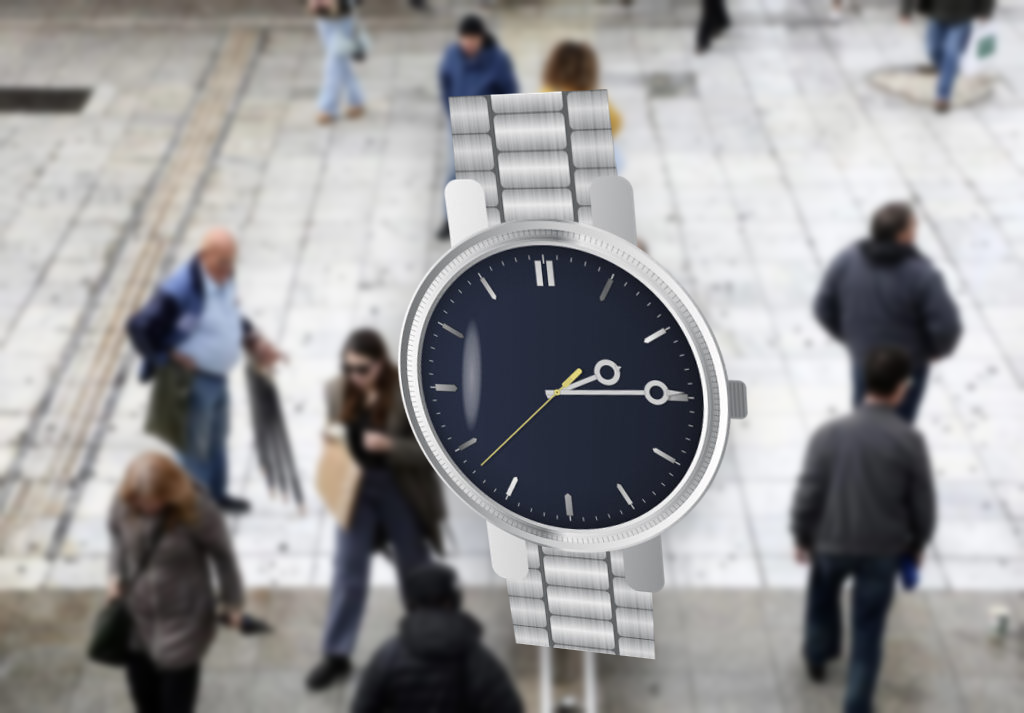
2:14:38
